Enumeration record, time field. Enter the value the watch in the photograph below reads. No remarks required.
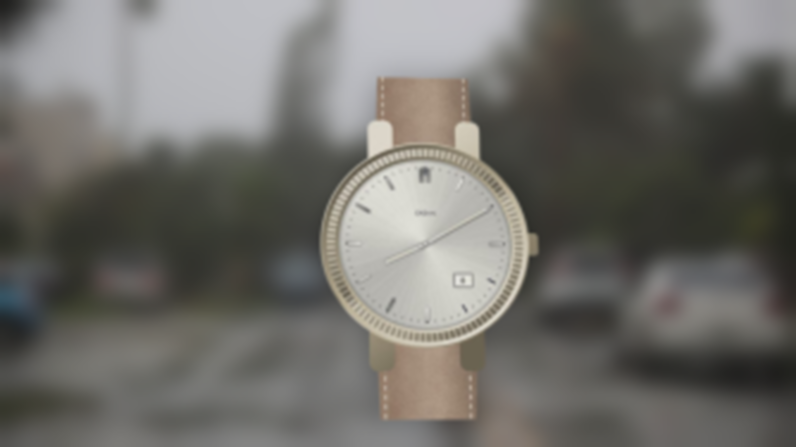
8:10
